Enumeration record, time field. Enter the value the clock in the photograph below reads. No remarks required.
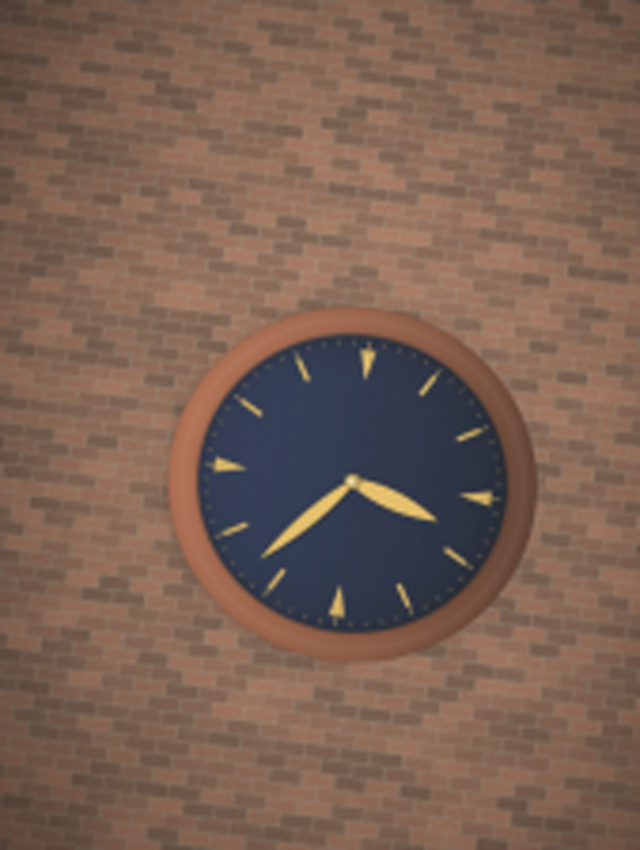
3:37
